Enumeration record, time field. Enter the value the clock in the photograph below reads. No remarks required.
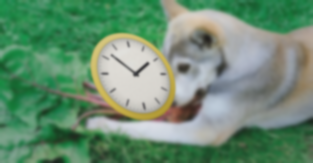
1:52
